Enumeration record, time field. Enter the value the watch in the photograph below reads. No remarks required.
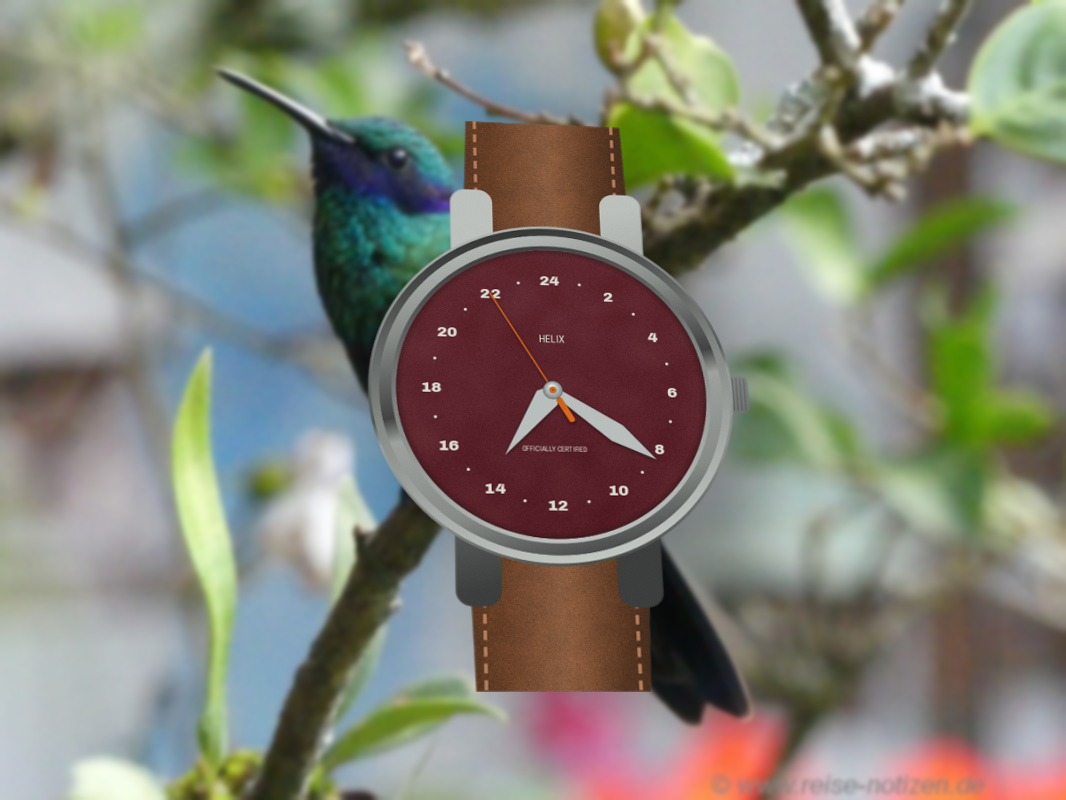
14:20:55
